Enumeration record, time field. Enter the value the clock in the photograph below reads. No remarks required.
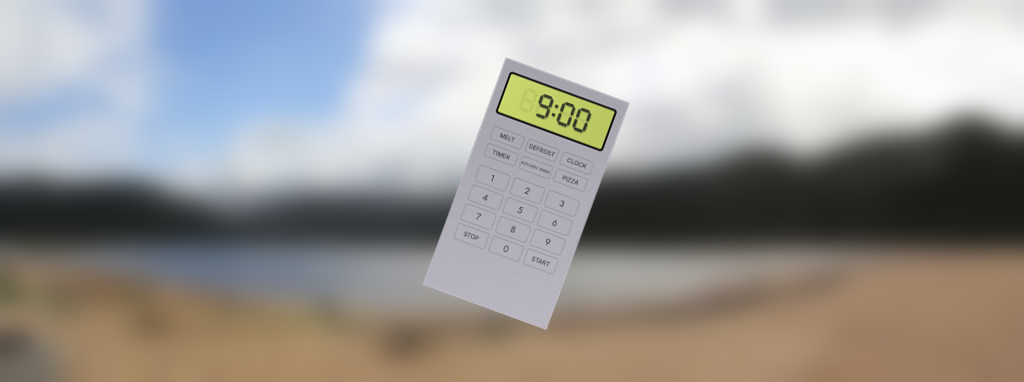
9:00
